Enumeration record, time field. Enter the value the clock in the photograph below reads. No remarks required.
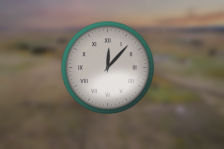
12:07
